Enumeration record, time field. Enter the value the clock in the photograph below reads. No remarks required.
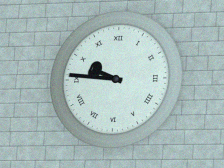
9:46
